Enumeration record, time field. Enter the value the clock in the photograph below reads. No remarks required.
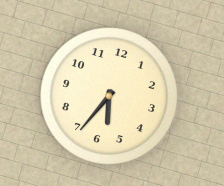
5:34
